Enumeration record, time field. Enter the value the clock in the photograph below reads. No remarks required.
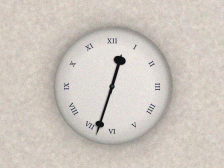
12:33
